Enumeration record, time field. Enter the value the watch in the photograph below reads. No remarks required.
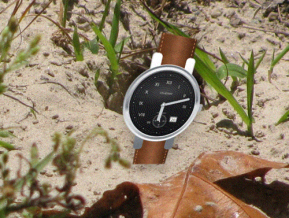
6:12
